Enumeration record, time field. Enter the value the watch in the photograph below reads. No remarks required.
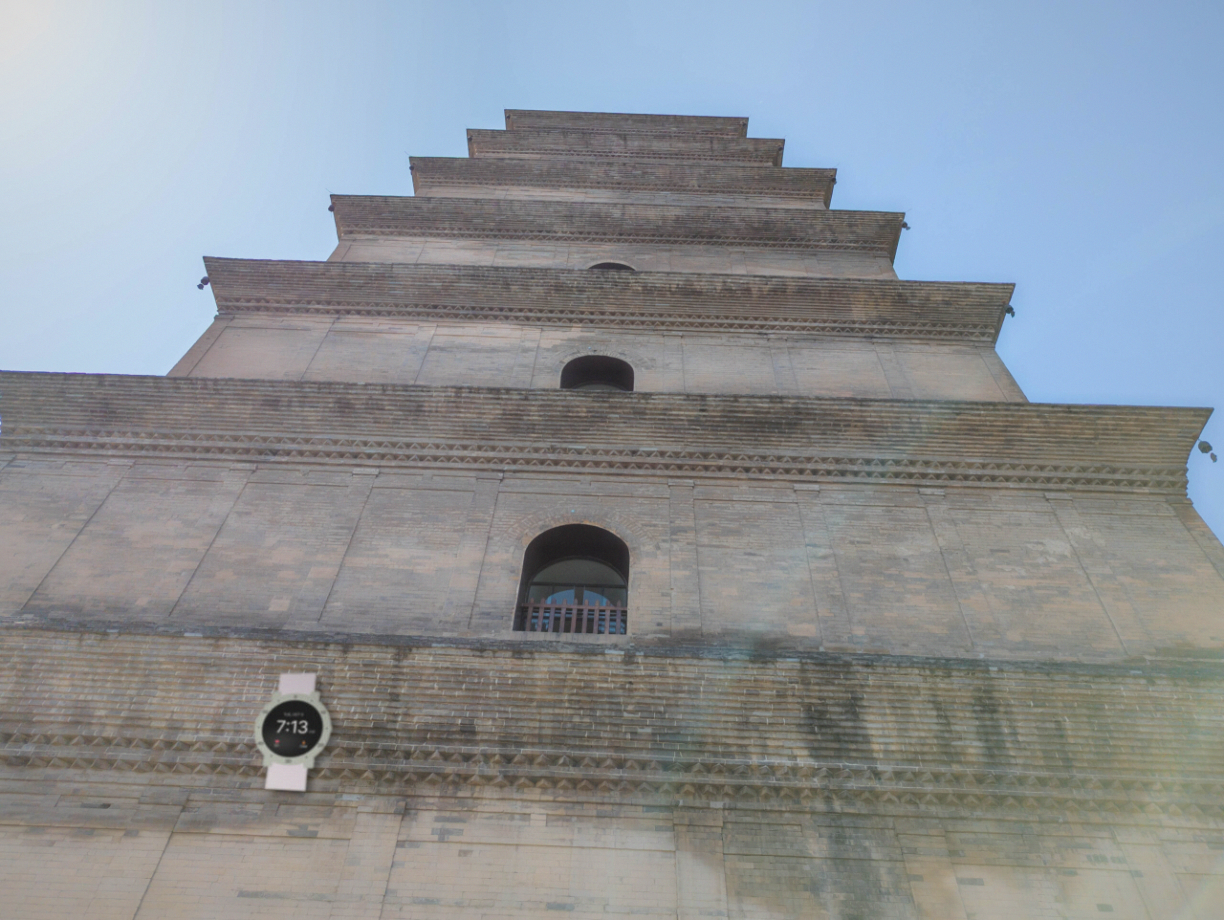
7:13
